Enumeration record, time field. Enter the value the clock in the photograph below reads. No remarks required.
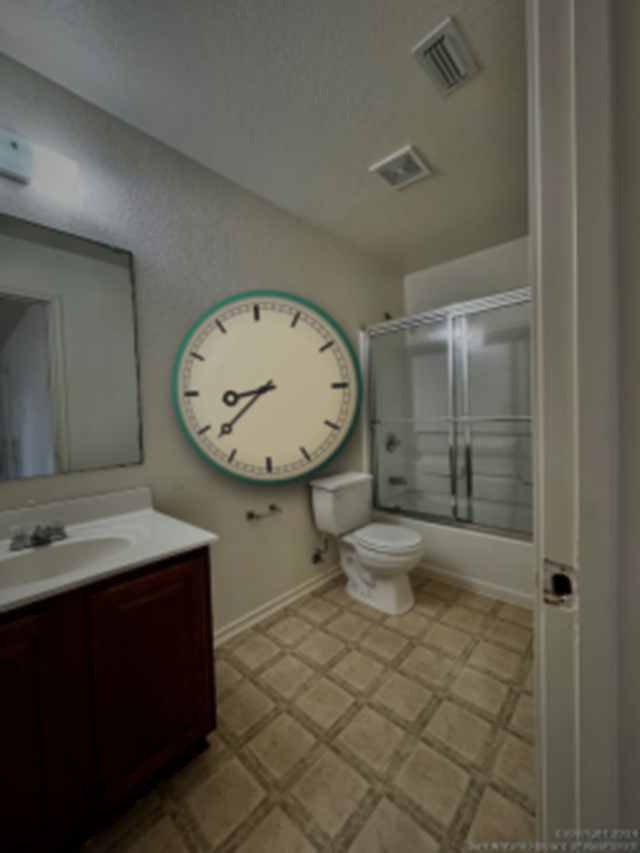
8:38
